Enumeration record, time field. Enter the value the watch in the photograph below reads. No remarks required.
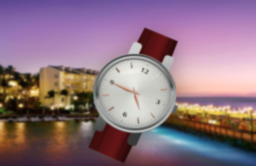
4:45
